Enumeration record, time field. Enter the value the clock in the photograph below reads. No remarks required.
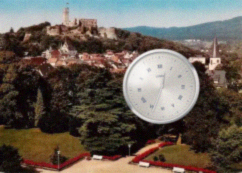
12:34
